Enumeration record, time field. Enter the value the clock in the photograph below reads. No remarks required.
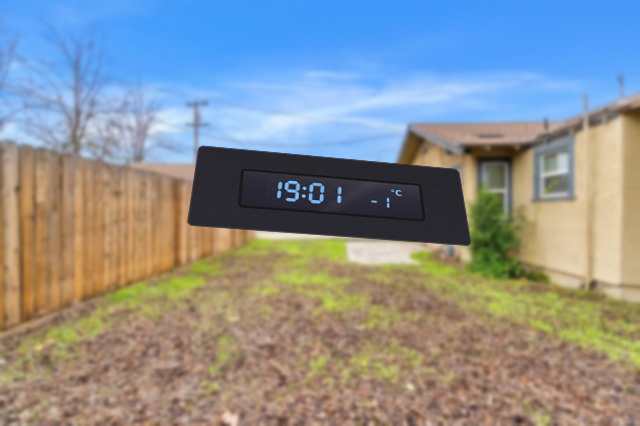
19:01
